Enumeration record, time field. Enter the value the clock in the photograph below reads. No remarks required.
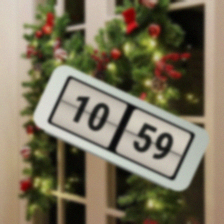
10:59
